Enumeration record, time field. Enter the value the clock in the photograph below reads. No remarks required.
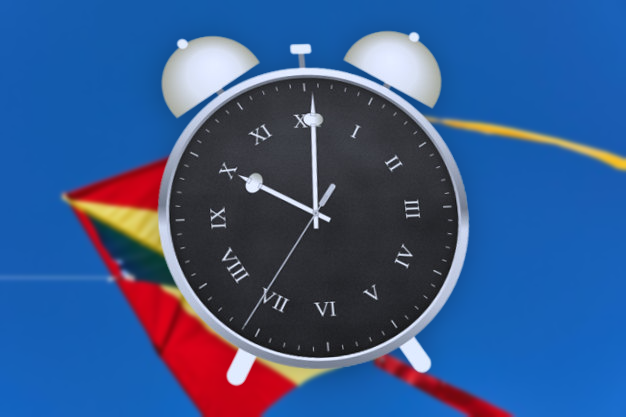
10:00:36
